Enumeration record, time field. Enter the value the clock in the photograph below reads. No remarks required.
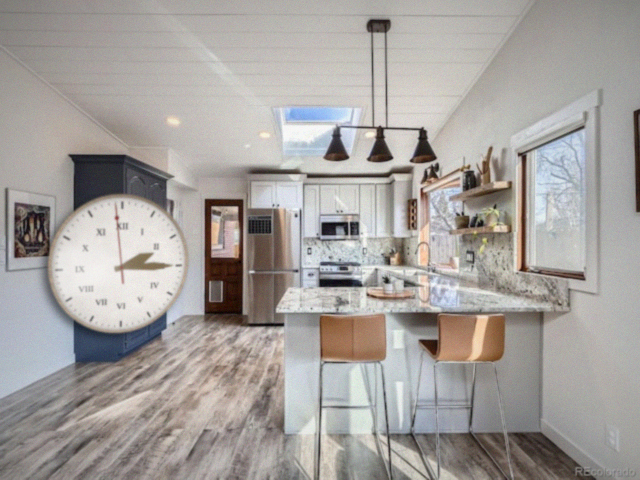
2:14:59
